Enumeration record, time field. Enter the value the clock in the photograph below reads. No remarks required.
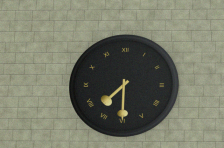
7:30
